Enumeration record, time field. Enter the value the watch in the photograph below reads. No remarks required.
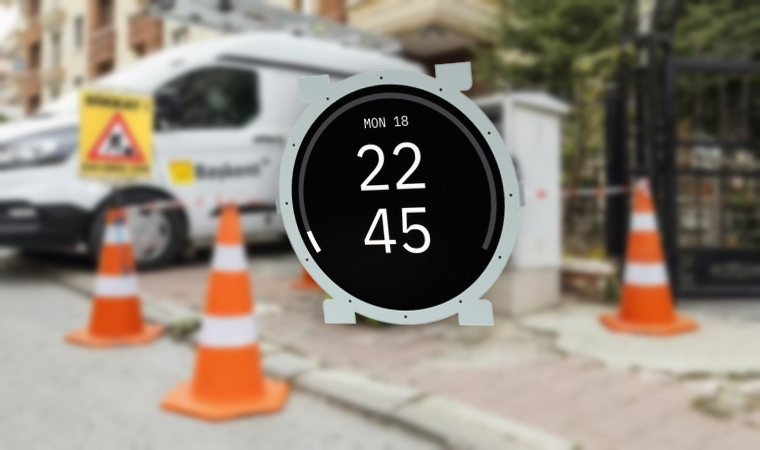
22:45
